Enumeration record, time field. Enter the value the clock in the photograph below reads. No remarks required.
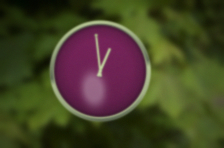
1:00
